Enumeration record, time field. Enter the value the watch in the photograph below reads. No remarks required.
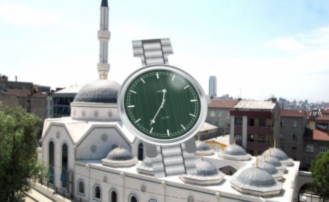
12:36
